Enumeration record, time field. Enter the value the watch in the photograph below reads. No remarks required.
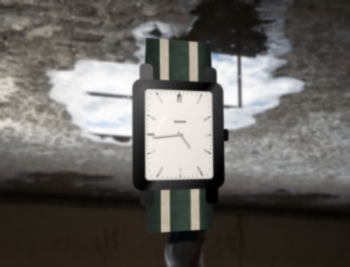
4:44
